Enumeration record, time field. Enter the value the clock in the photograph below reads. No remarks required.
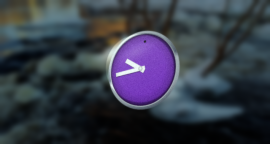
9:42
